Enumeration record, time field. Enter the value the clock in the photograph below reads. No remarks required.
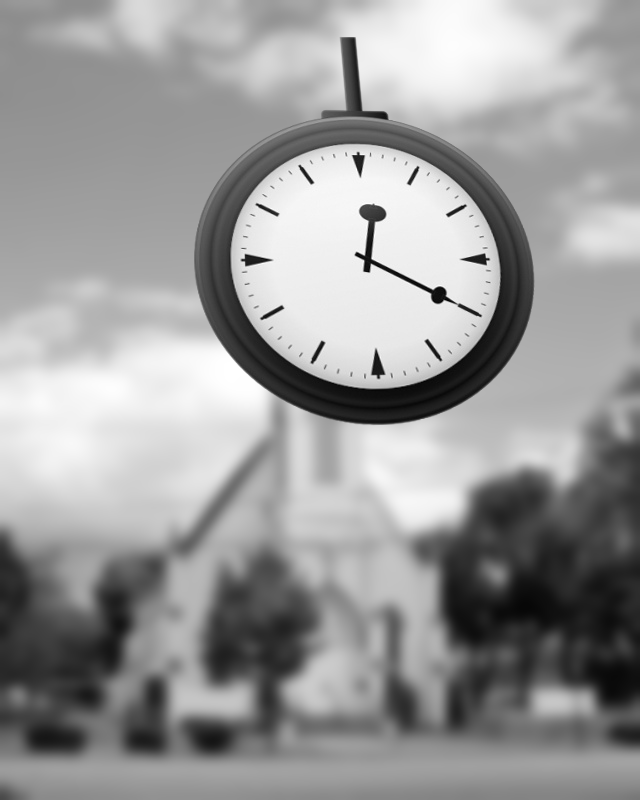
12:20
